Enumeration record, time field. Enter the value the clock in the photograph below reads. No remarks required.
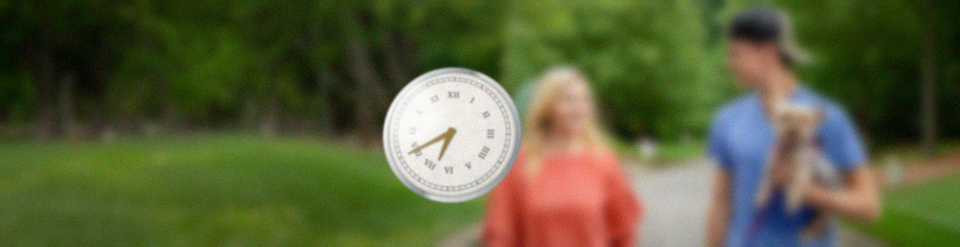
6:40
